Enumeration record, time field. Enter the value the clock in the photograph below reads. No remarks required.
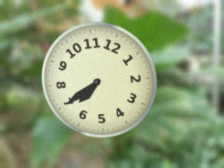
6:35
